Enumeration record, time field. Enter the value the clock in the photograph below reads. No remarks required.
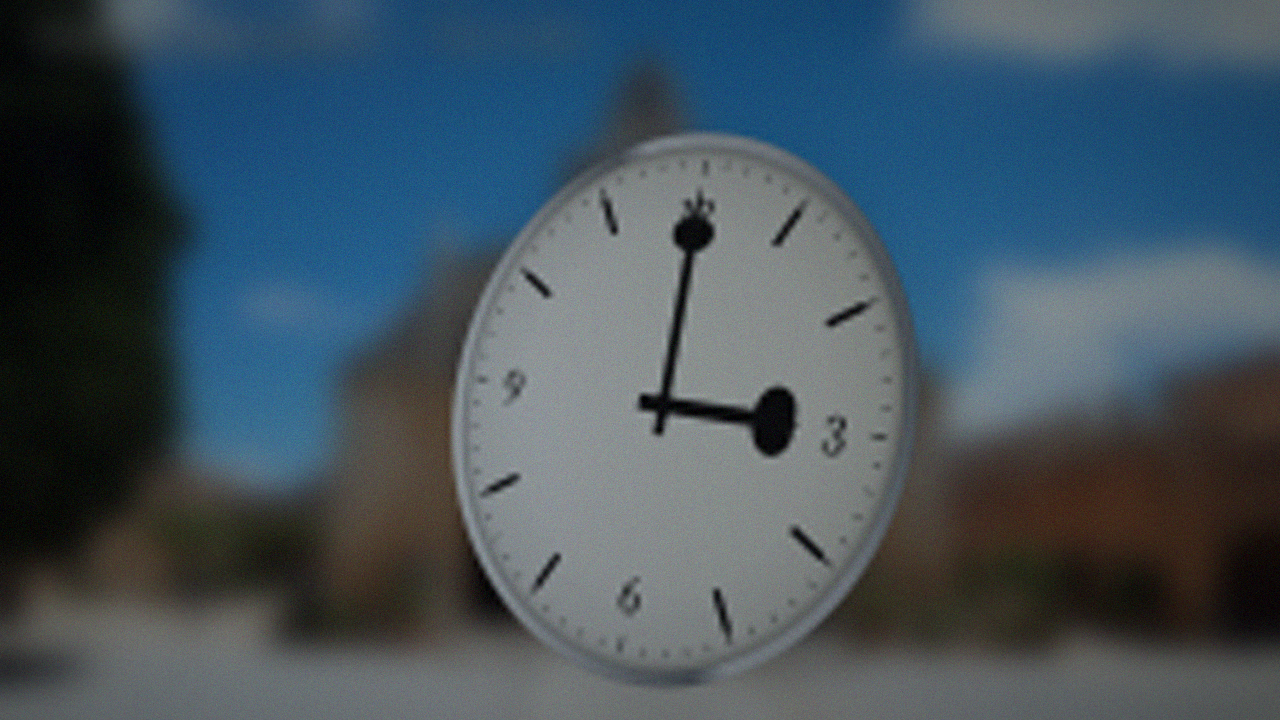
3:00
